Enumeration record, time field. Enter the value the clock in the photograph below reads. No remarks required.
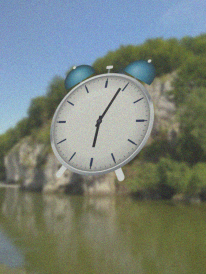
6:04
